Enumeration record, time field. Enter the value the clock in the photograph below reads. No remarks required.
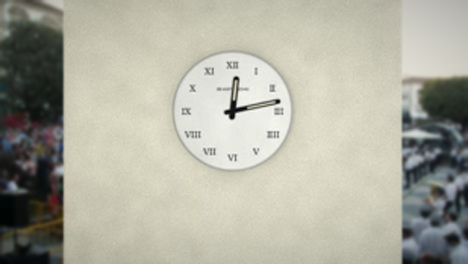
12:13
